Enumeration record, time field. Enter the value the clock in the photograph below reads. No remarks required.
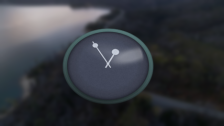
12:55
